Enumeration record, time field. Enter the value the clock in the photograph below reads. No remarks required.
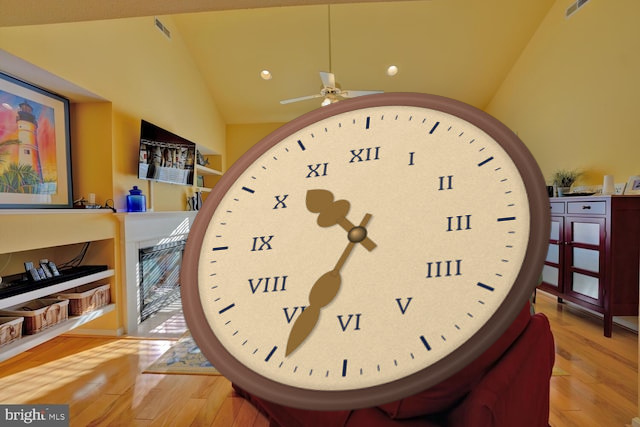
10:34
